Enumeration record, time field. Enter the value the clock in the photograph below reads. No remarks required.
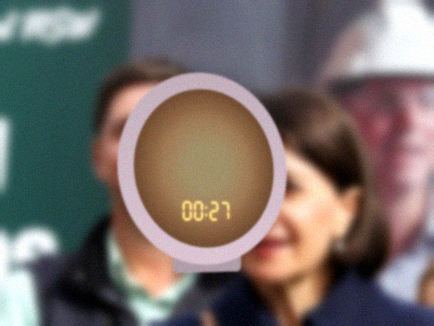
0:27
